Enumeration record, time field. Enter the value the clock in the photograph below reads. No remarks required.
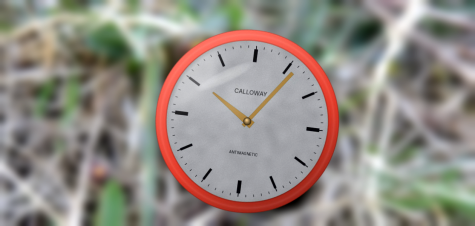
10:06
